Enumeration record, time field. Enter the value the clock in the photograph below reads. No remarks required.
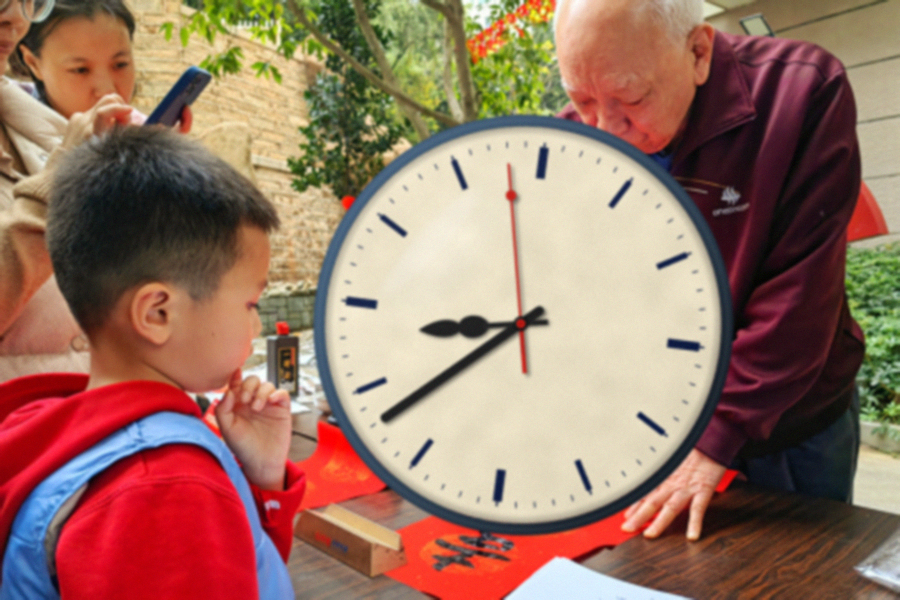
8:37:58
